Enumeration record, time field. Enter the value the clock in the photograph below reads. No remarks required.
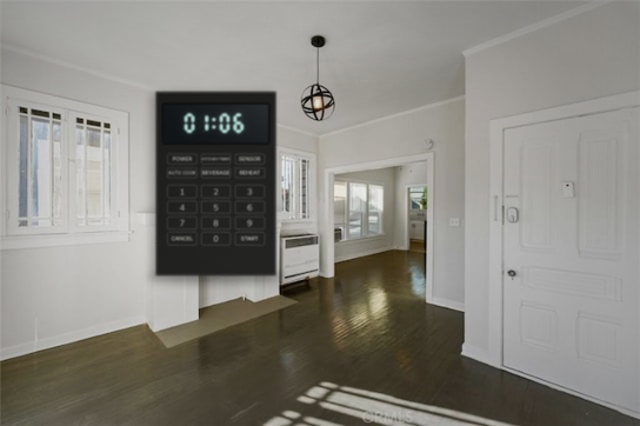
1:06
